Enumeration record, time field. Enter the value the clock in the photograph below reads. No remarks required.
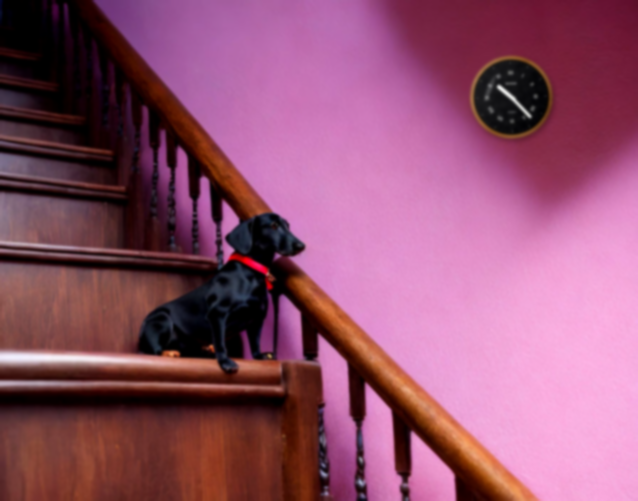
10:23
